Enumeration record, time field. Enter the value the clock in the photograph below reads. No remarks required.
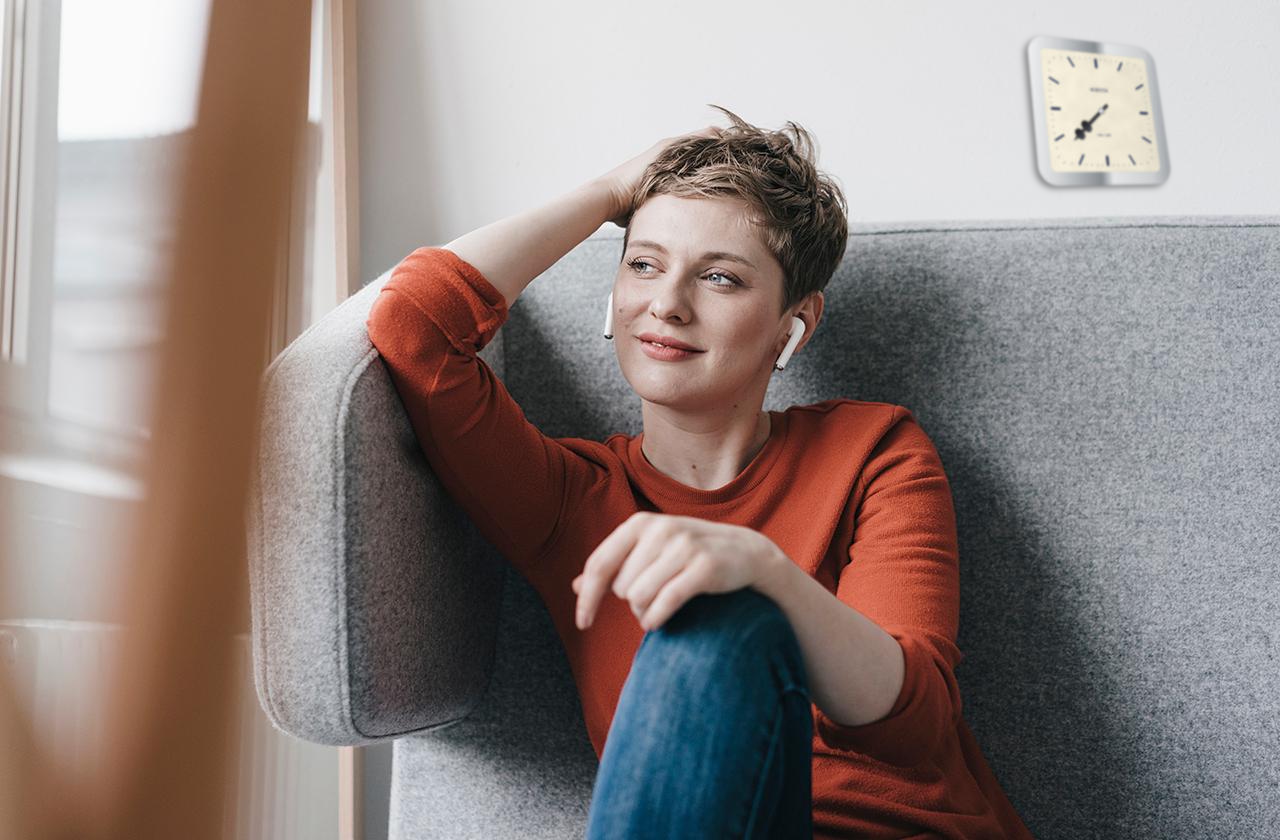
7:38
